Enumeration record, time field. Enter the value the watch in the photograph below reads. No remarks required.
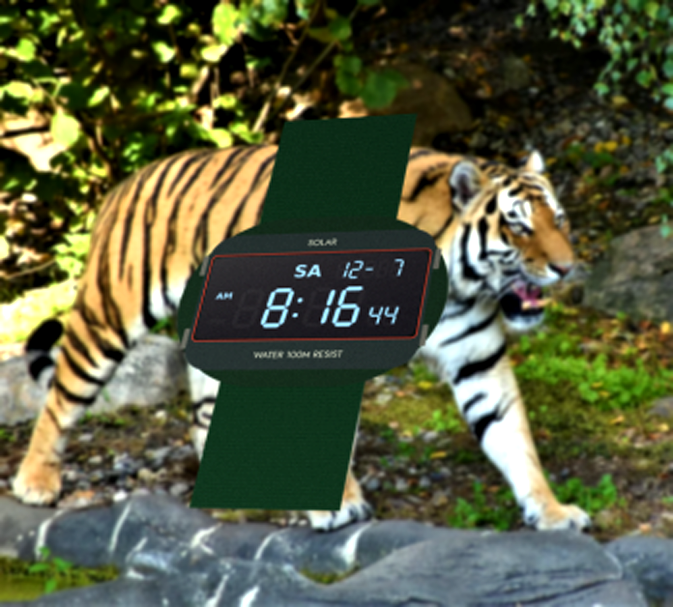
8:16:44
